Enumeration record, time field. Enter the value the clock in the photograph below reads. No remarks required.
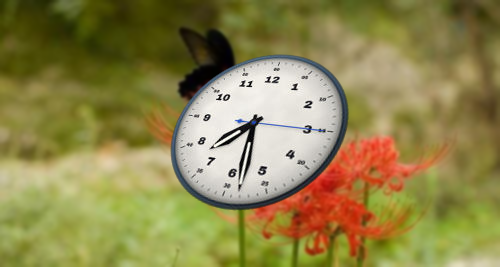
7:28:15
